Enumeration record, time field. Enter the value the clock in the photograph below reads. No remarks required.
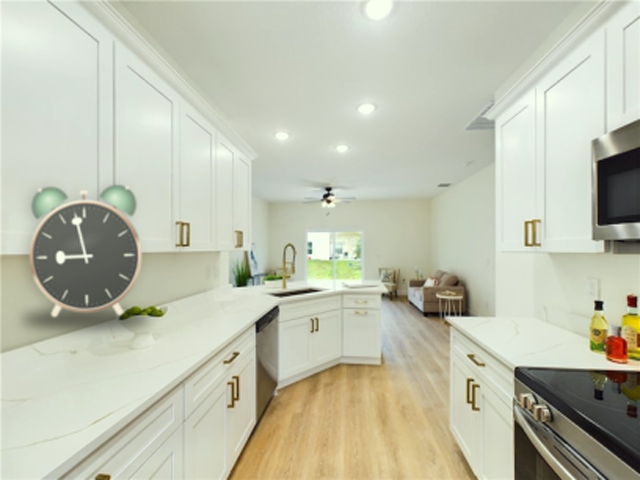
8:58
